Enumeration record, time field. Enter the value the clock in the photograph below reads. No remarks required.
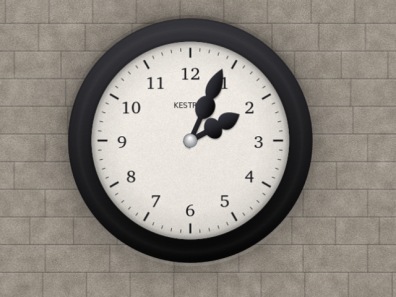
2:04
